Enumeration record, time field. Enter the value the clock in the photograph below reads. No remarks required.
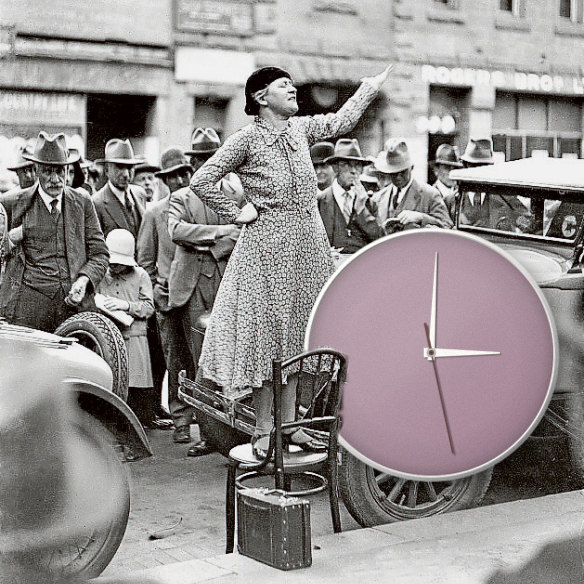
3:00:28
